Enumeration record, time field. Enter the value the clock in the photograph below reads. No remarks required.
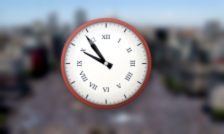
9:54
